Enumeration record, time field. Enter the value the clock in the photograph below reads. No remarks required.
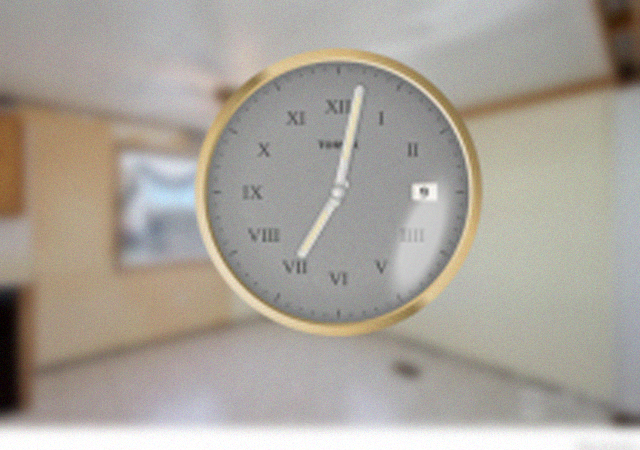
7:02
